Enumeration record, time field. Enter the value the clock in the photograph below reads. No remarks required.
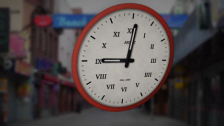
9:01
